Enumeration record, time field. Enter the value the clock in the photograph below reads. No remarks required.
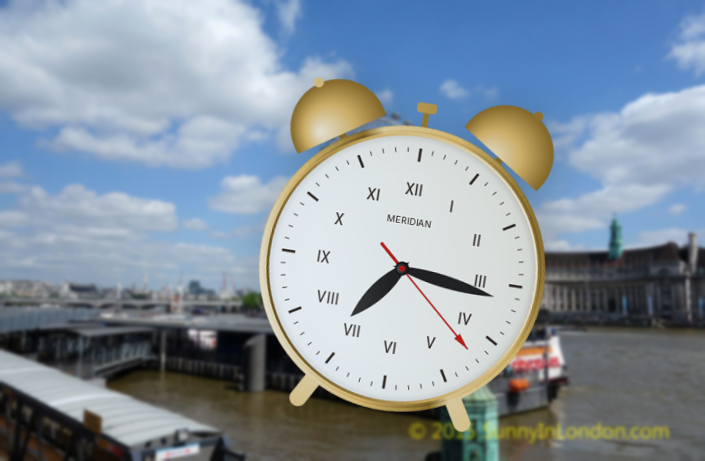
7:16:22
